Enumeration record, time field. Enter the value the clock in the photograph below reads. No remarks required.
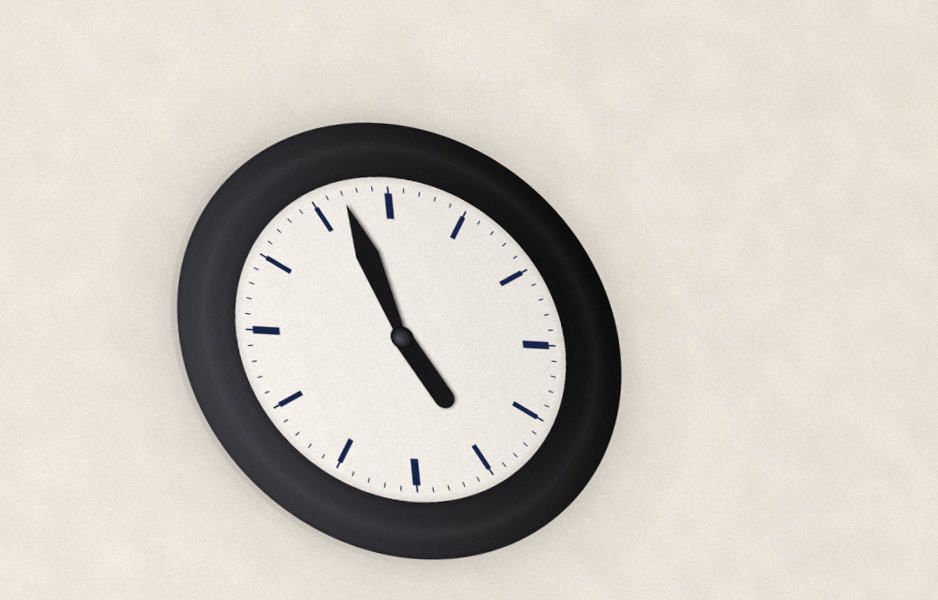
4:57
